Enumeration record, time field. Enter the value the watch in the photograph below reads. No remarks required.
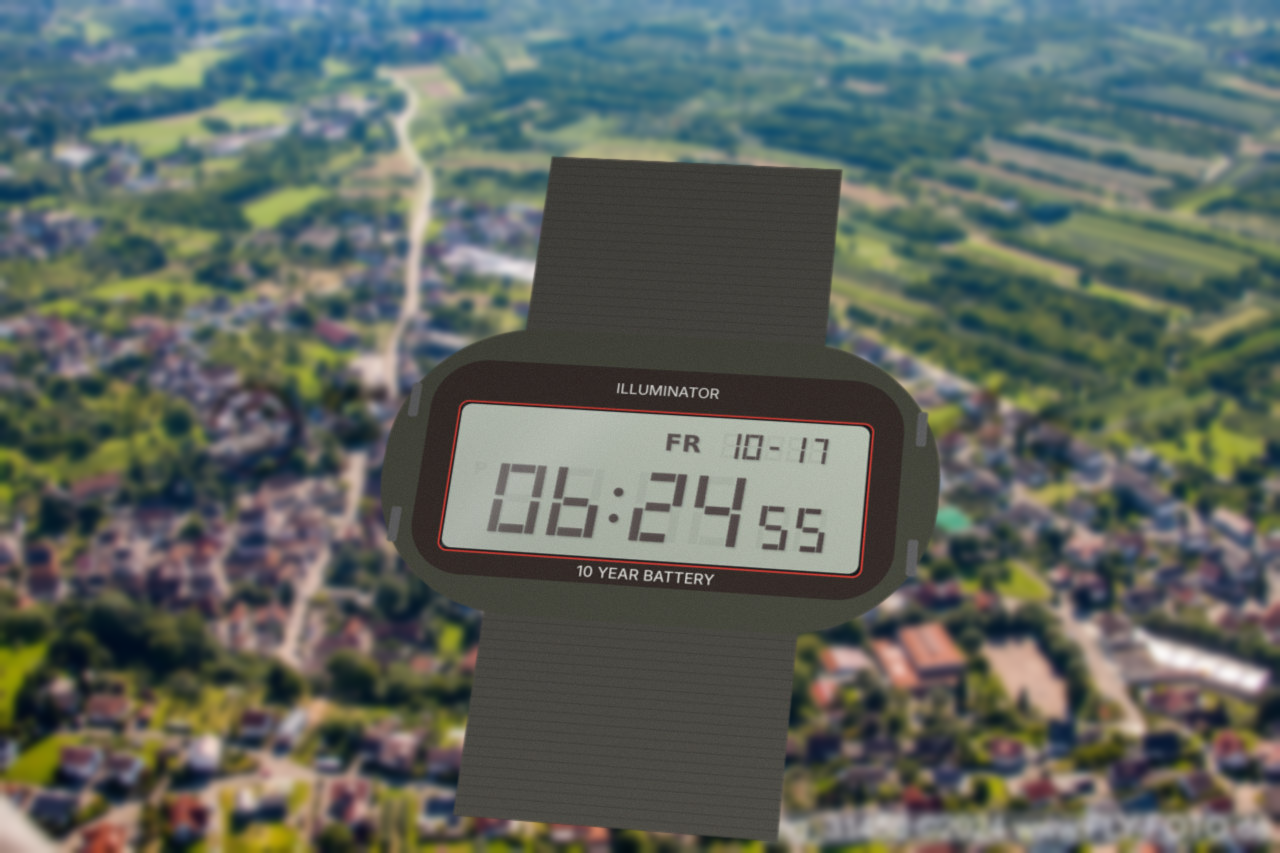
6:24:55
